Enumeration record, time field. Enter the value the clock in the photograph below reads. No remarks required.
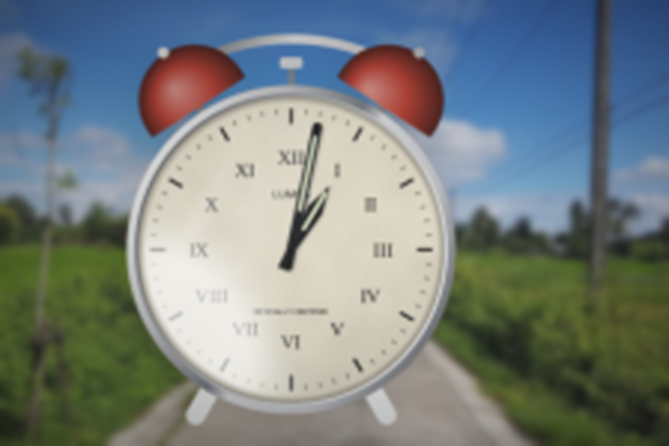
1:02
